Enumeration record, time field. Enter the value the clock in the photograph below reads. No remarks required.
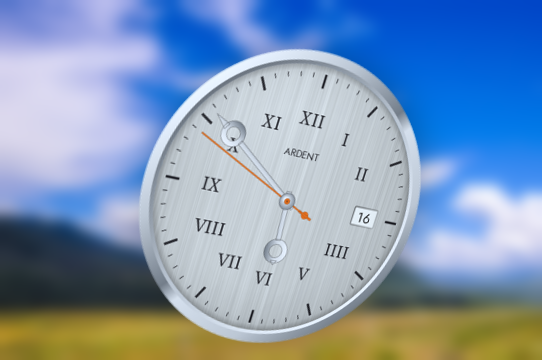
5:50:49
